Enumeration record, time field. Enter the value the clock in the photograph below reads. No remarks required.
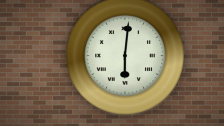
6:01
